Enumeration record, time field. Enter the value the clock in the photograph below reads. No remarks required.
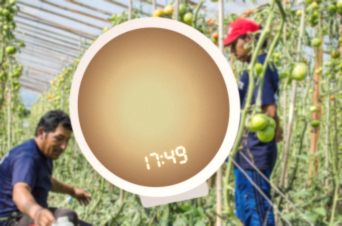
17:49
